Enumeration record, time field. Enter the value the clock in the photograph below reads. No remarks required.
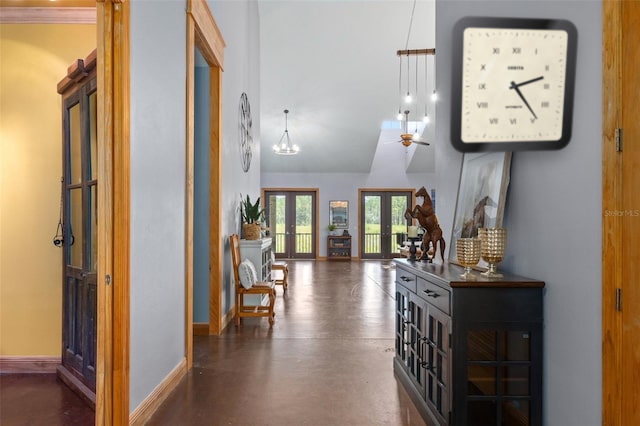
2:24
